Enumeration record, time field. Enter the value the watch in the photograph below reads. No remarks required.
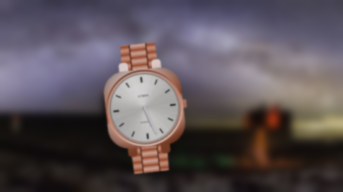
5:27
